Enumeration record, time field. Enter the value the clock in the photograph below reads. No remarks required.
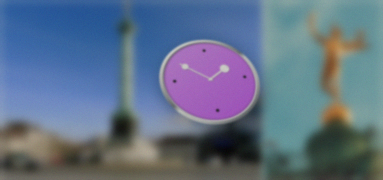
1:51
